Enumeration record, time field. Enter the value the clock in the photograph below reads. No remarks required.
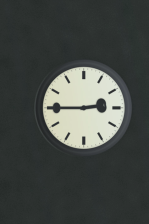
2:45
